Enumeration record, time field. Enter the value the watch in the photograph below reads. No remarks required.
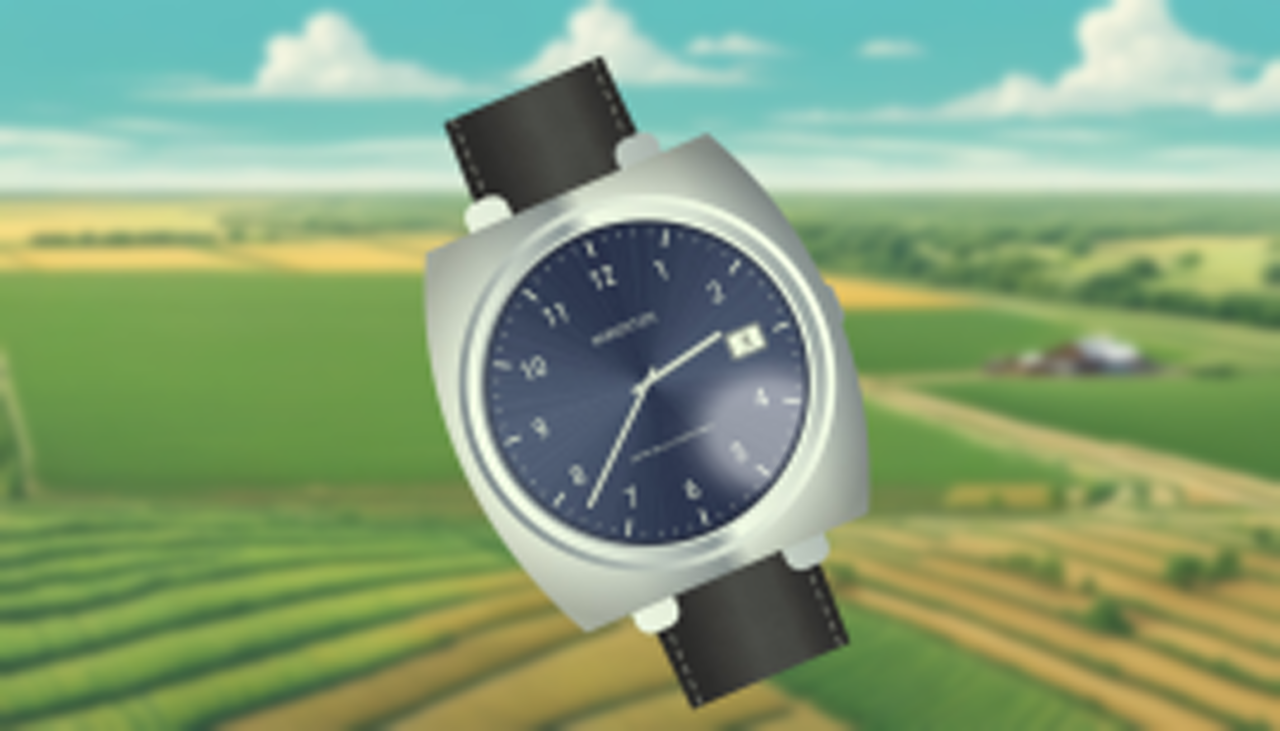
2:38
